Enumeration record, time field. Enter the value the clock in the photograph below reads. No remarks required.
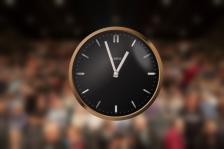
12:57
